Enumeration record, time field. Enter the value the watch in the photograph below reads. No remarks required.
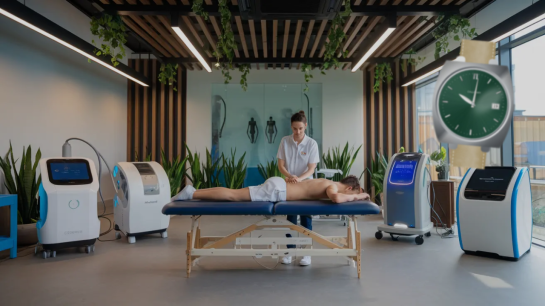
10:01
